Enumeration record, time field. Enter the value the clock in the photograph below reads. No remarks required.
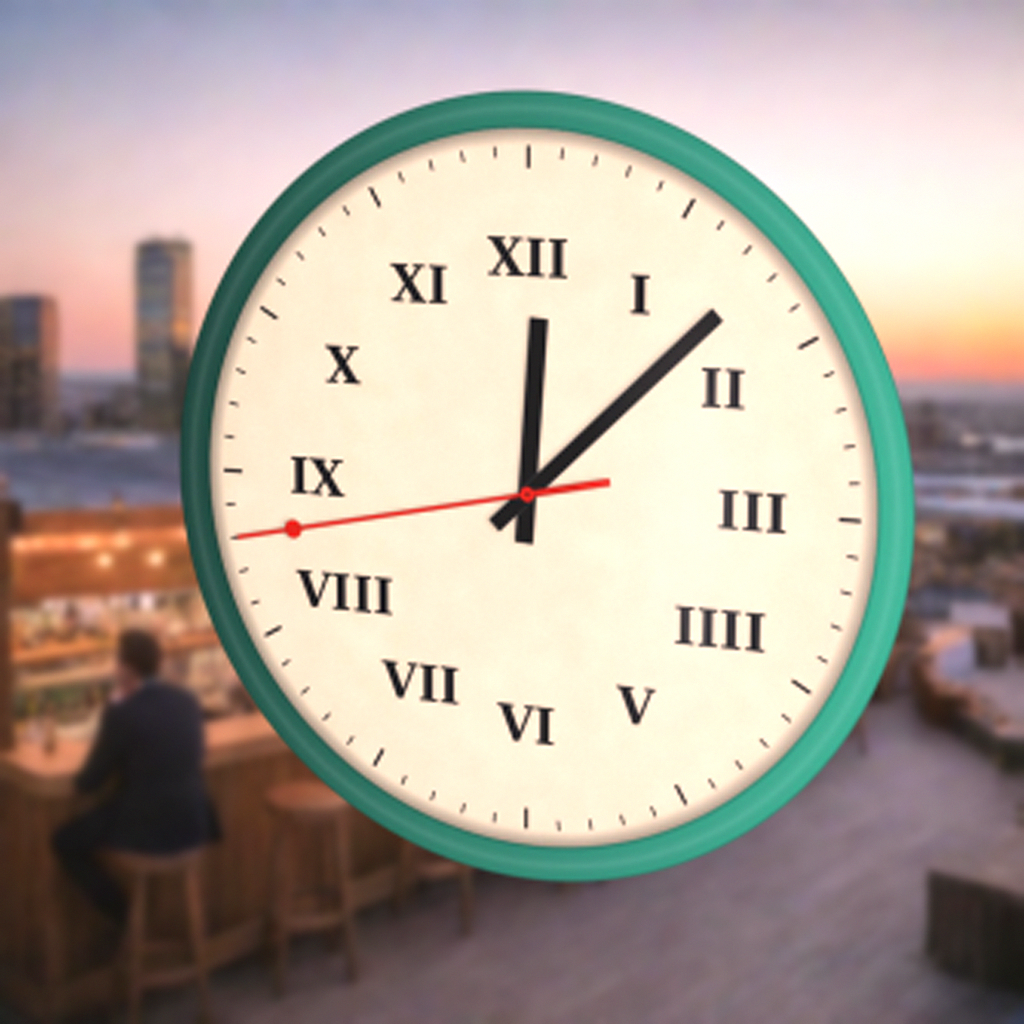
12:07:43
